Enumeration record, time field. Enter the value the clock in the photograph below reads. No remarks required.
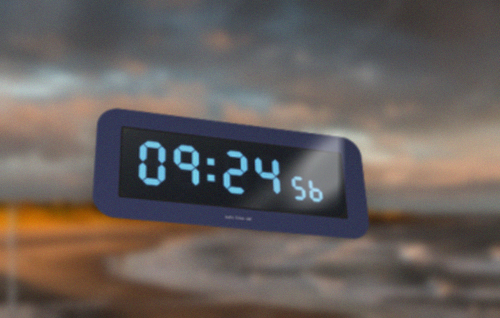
9:24:56
